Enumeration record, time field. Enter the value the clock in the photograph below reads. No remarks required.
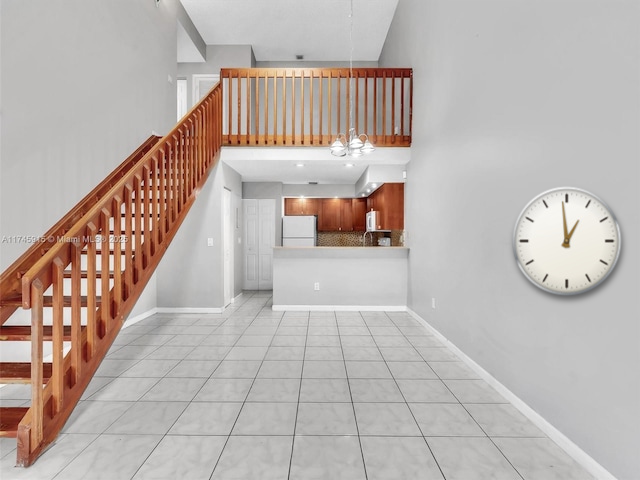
12:59
